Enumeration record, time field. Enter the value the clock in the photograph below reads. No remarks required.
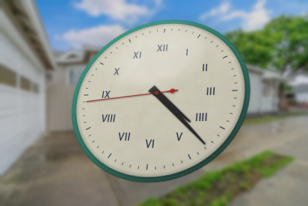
4:22:44
